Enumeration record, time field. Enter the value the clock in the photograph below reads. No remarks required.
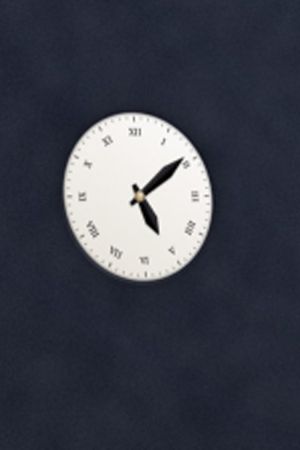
5:09
